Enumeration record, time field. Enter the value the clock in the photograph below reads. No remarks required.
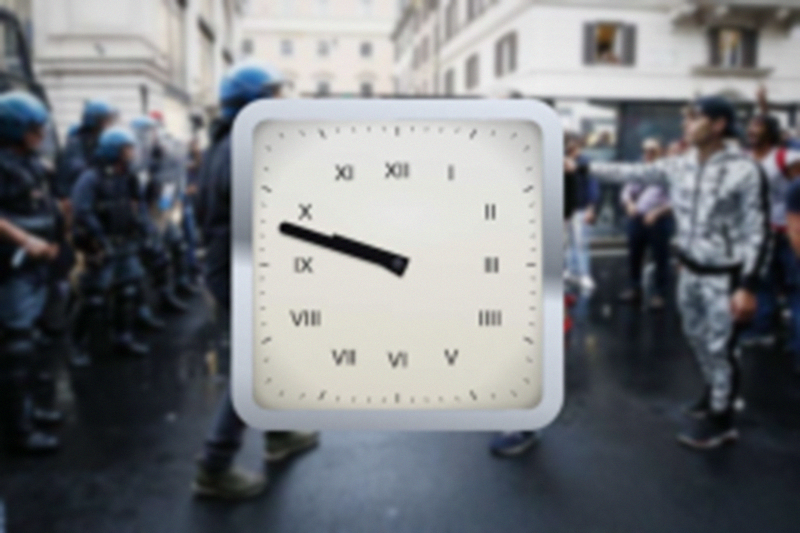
9:48
